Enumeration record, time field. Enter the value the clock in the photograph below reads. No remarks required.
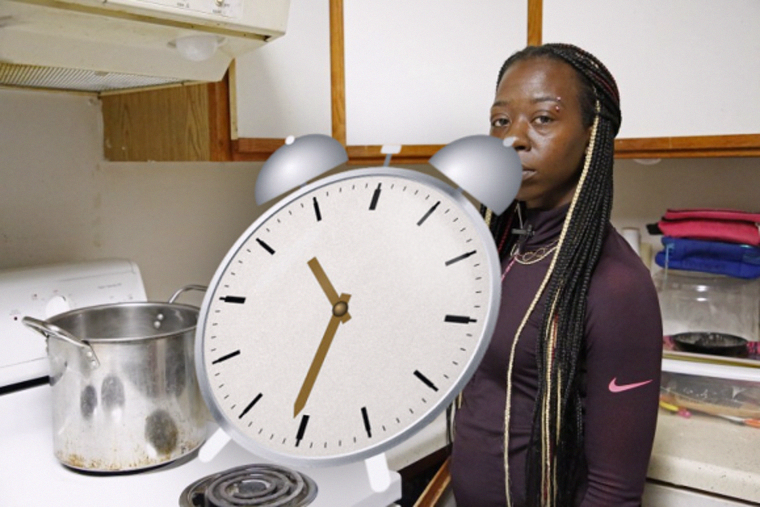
10:31
